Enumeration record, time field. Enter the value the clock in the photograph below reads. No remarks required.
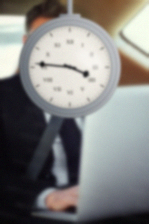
3:46
